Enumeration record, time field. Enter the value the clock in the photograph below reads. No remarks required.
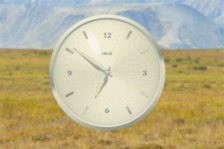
6:51
